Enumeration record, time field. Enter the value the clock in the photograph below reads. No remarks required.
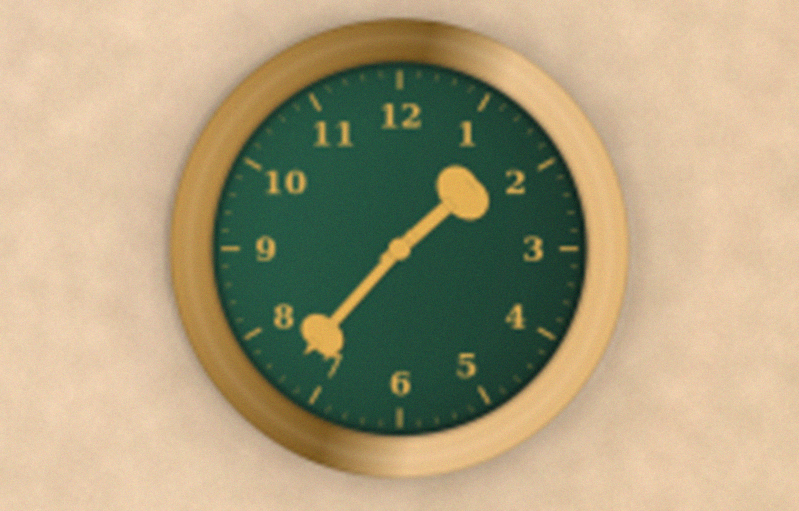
1:37
